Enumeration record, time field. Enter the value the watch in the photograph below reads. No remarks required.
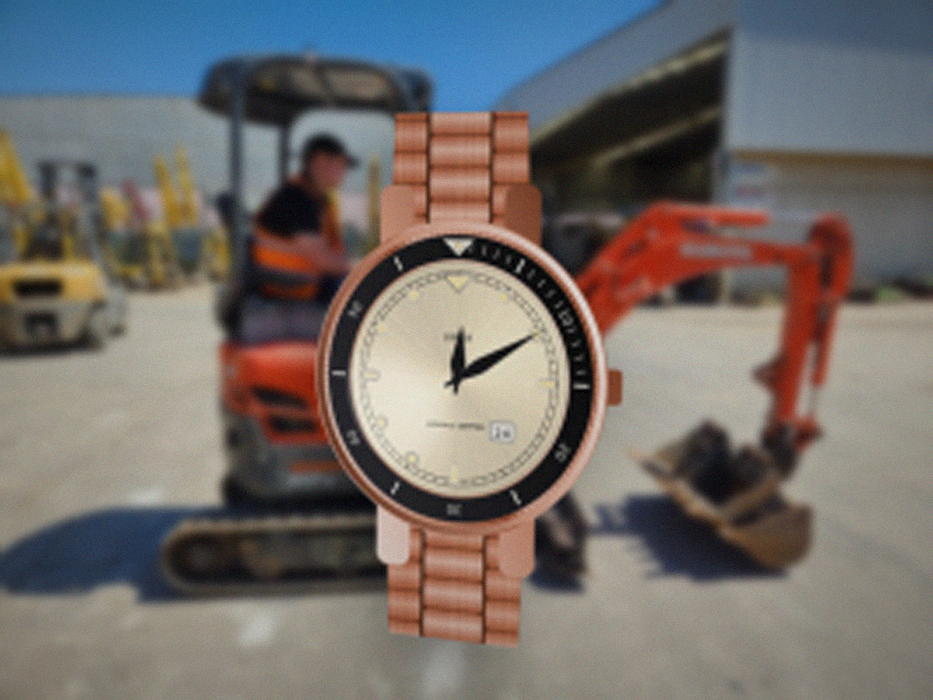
12:10
